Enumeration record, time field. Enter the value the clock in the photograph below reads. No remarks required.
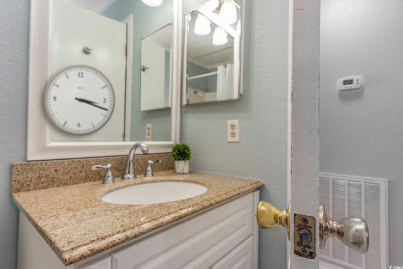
3:18
